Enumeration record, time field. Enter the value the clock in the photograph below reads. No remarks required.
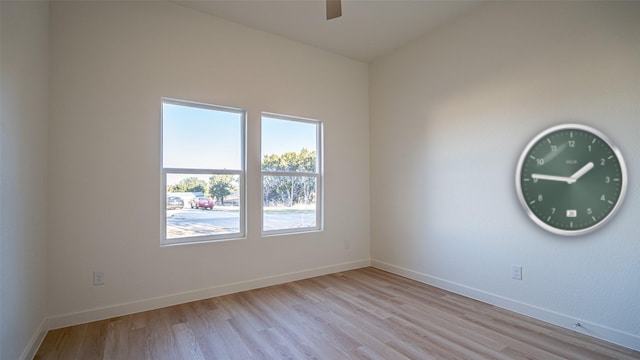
1:46
